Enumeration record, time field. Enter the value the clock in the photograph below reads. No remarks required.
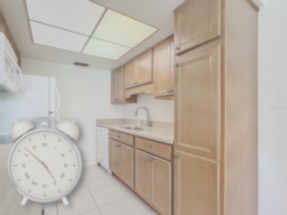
4:52
